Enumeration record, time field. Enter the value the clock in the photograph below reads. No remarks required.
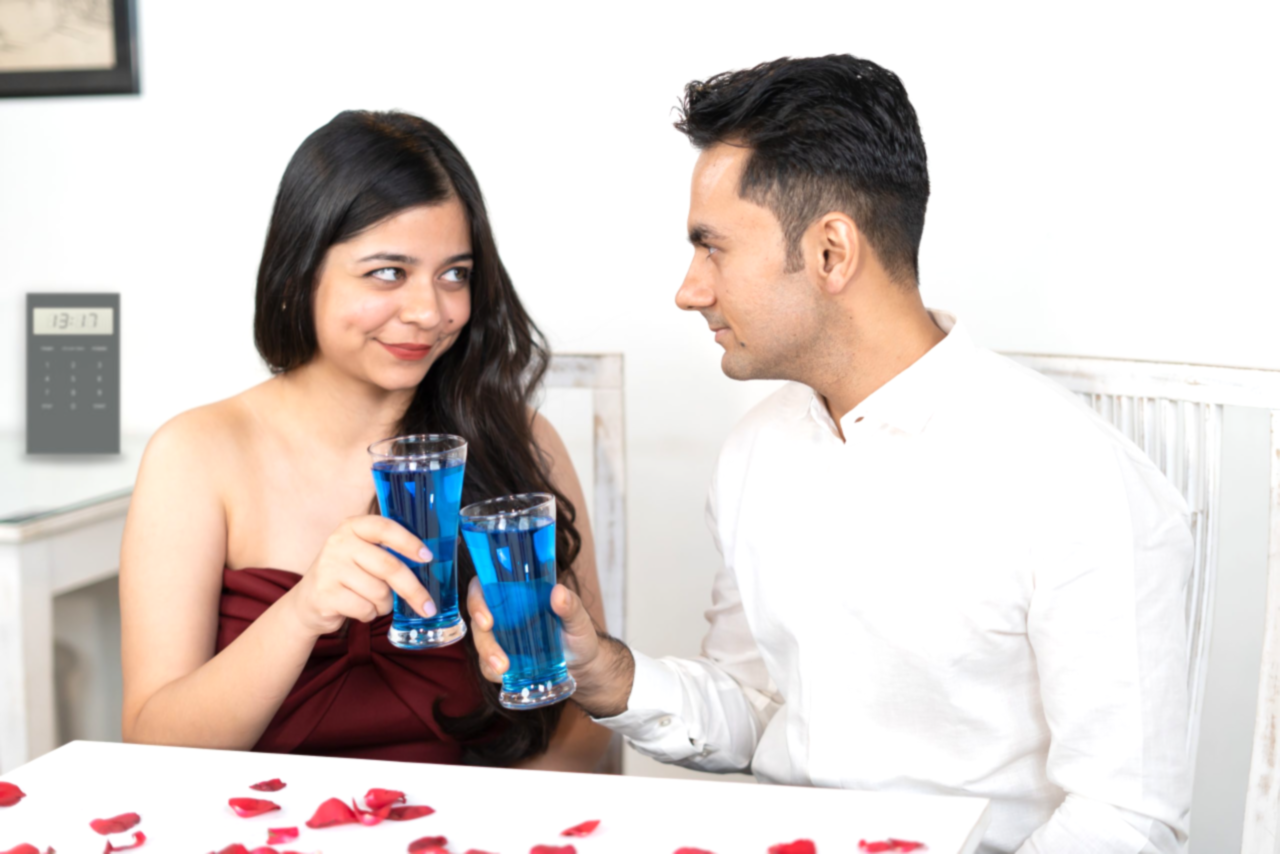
13:17
